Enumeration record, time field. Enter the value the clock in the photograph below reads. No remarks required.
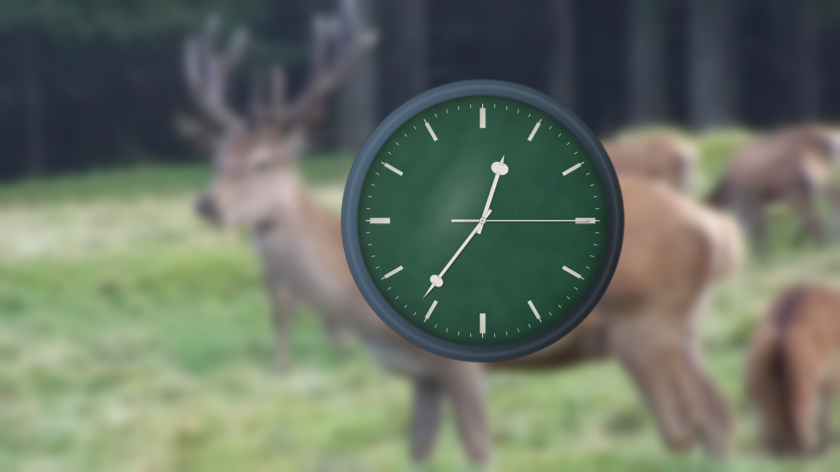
12:36:15
